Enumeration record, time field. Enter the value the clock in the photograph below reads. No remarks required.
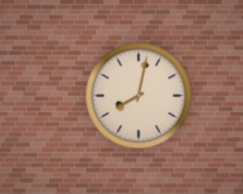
8:02
